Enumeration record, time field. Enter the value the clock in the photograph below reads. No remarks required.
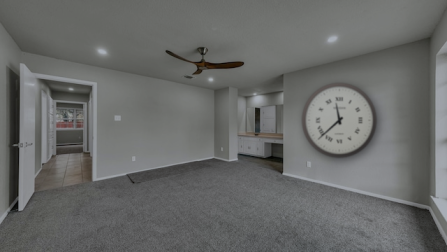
11:38
